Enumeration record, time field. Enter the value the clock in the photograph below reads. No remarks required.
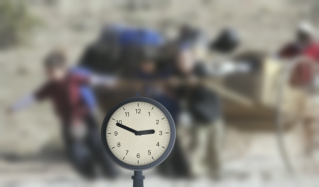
2:49
